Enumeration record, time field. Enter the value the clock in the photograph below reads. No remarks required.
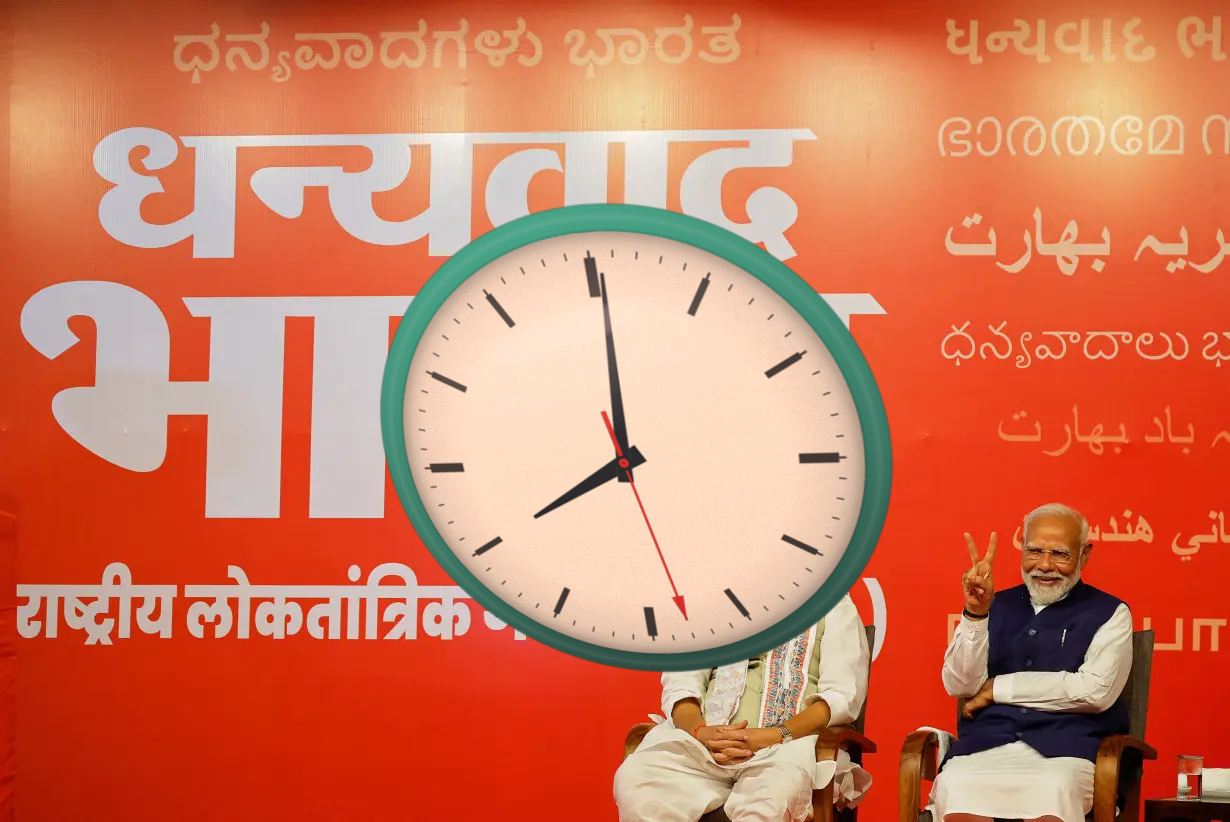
8:00:28
